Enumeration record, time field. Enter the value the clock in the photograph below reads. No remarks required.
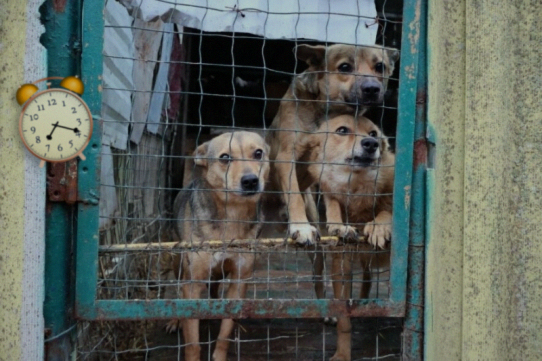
7:19
